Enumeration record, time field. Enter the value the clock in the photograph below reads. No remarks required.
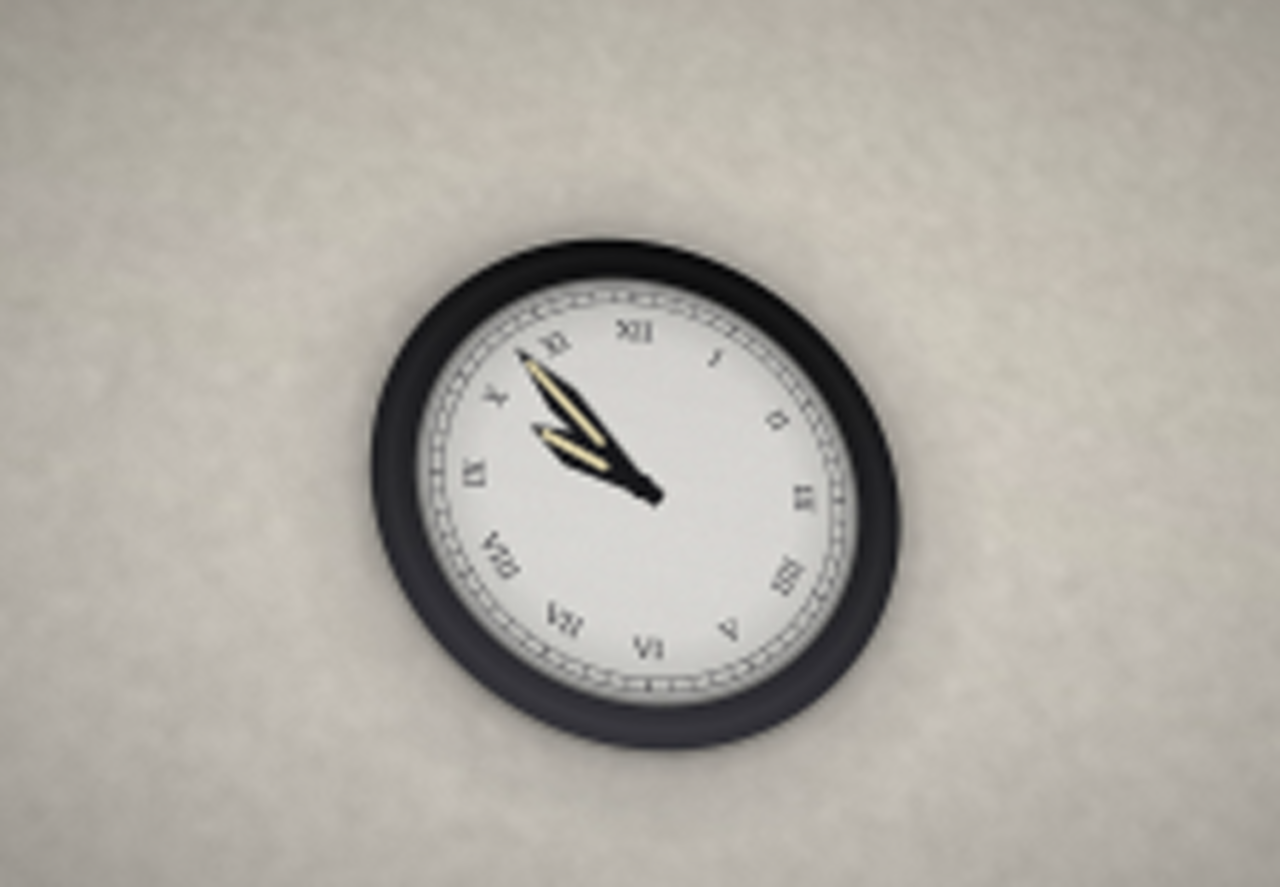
9:53
